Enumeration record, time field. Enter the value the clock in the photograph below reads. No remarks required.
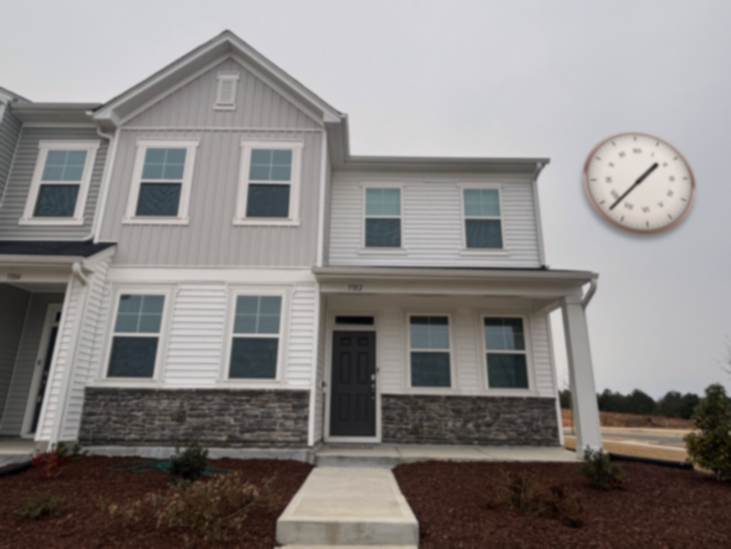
1:38
